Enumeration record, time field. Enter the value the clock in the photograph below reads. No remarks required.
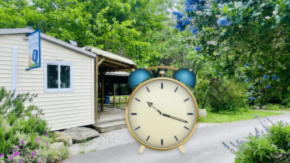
10:18
